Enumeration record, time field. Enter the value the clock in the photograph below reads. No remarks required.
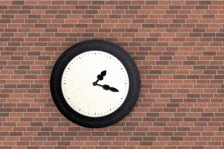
1:18
